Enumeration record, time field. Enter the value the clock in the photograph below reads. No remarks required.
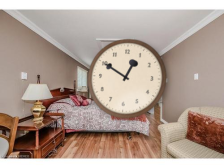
12:50
